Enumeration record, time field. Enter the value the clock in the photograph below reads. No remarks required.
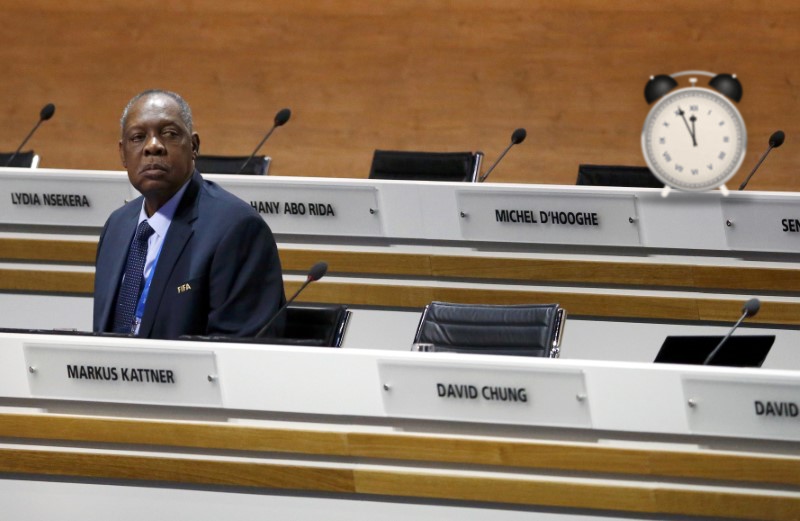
11:56
